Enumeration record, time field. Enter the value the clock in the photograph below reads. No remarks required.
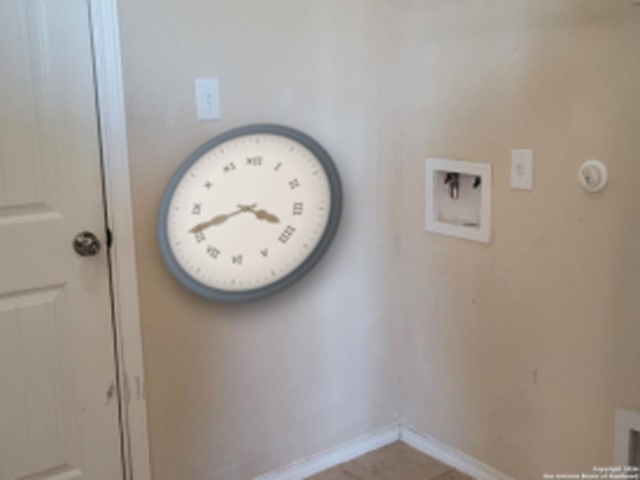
3:41
